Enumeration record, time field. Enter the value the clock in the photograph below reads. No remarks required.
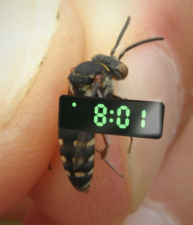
8:01
